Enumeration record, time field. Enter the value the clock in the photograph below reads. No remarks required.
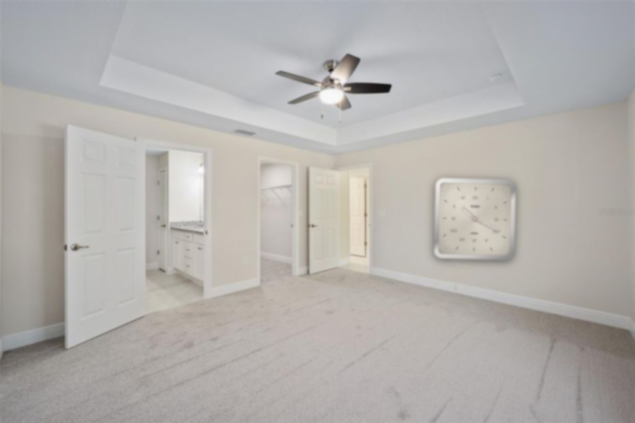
10:19
